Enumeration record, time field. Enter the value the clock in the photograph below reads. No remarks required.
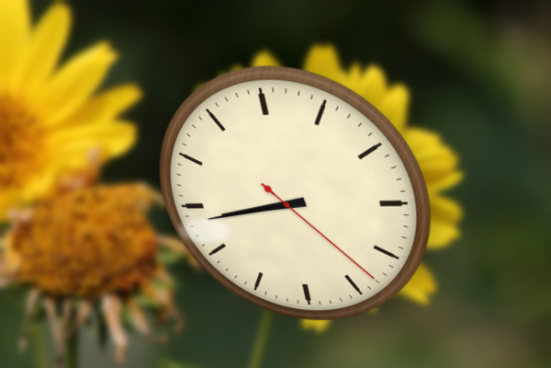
8:43:23
